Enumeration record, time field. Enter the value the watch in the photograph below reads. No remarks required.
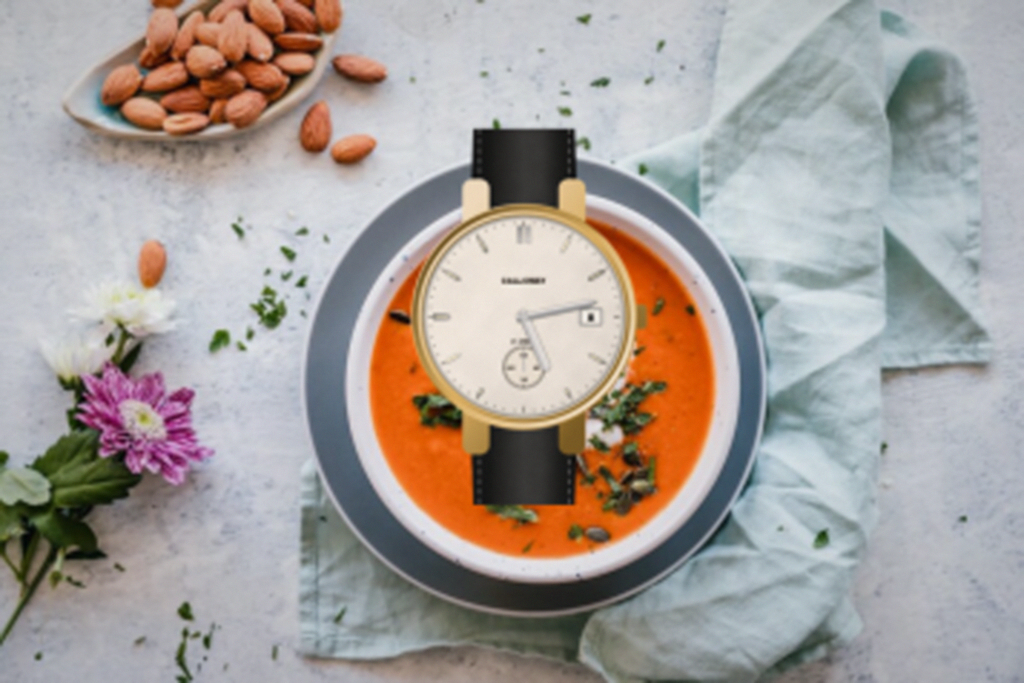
5:13
